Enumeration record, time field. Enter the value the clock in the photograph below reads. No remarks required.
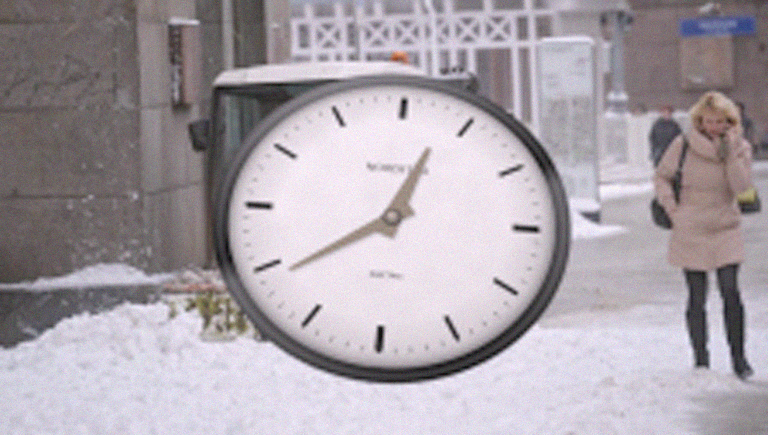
12:39
